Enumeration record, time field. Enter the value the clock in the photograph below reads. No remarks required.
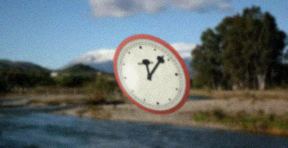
12:08
